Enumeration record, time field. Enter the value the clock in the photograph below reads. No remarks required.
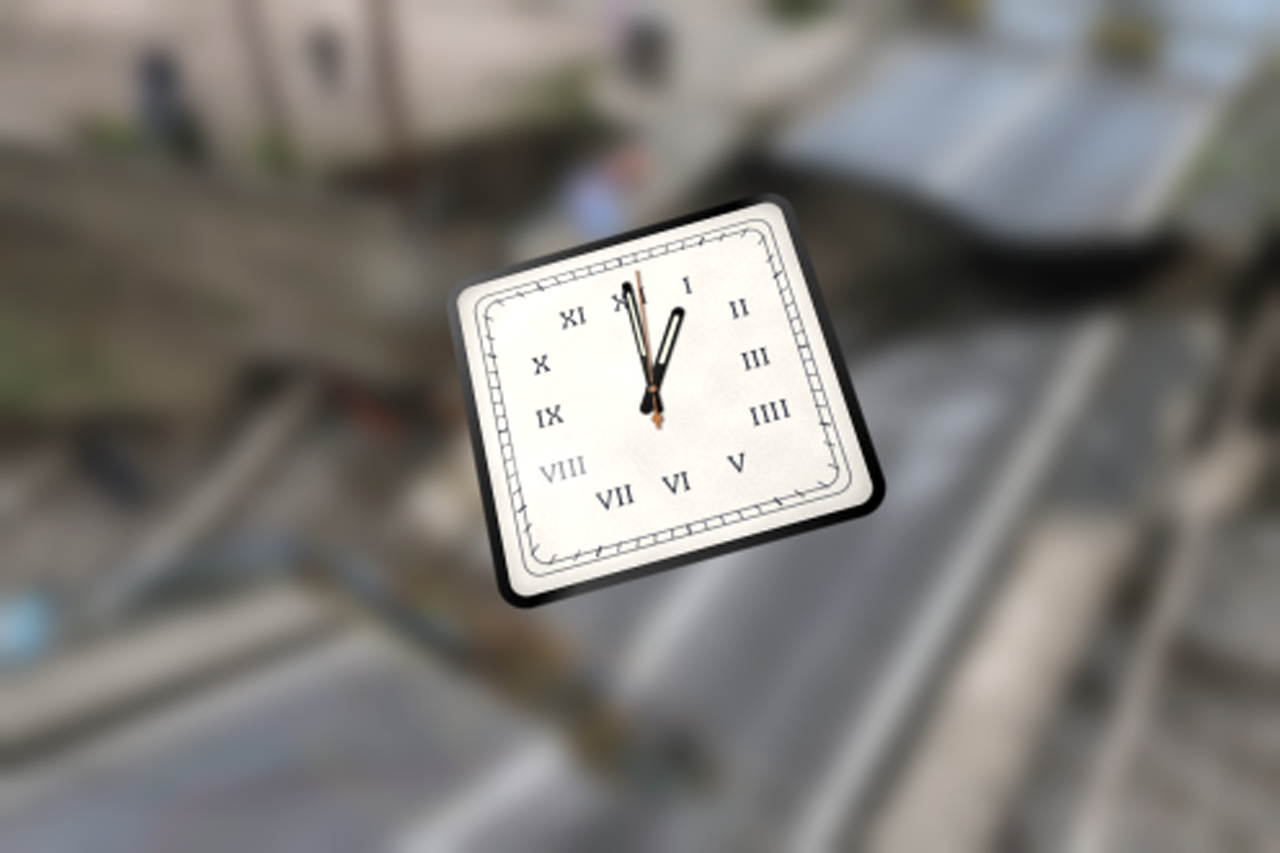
1:00:01
